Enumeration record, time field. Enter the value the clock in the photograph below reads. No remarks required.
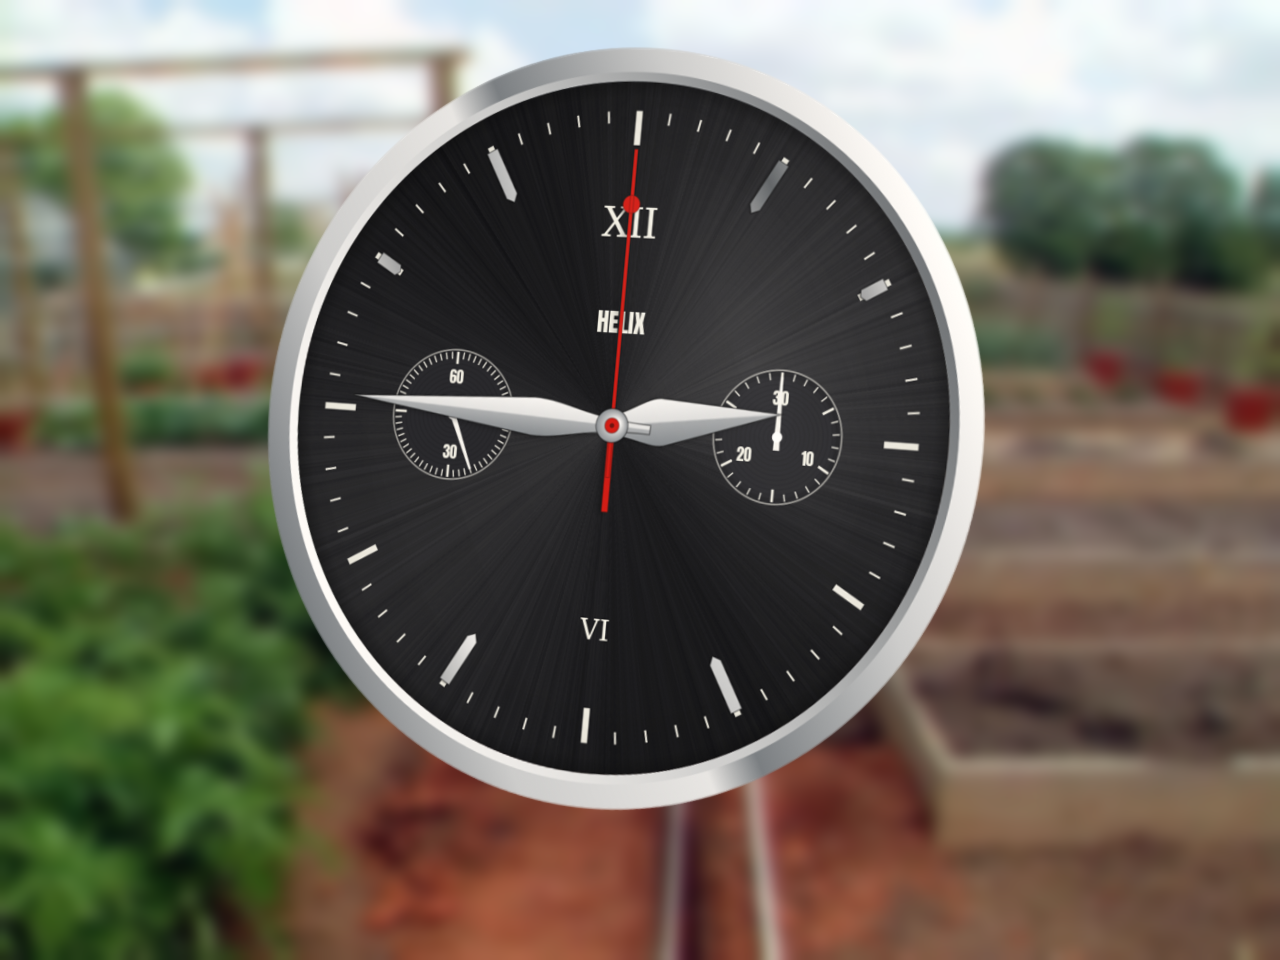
2:45:26
